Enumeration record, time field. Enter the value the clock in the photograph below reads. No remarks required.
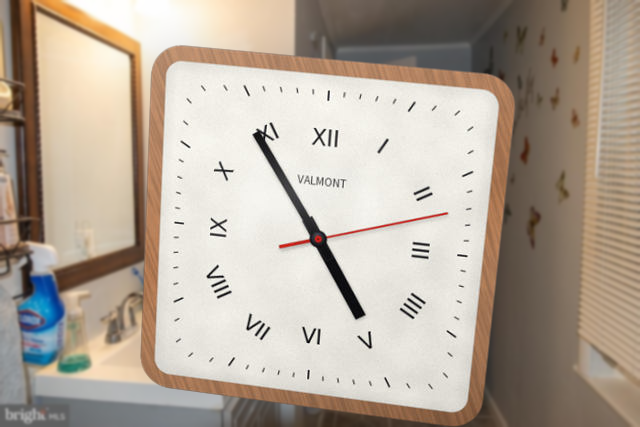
4:54:12
